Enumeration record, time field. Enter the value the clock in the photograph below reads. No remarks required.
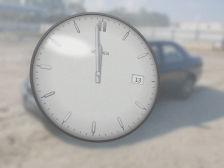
11:59
